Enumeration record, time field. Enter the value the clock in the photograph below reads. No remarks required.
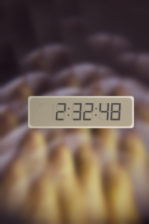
2:32:48
